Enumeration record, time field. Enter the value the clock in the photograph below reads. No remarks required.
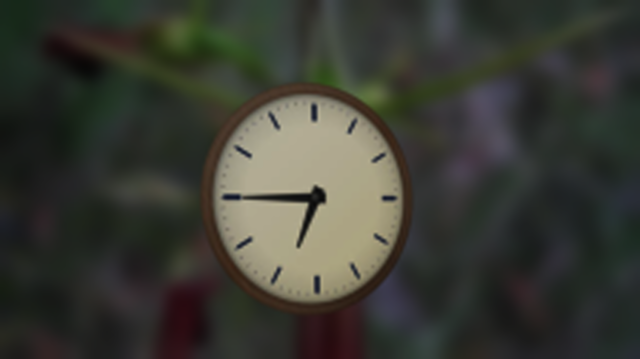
6:45
